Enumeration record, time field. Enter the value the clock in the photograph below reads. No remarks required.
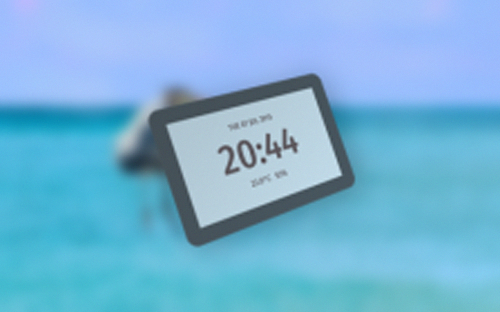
20:44
